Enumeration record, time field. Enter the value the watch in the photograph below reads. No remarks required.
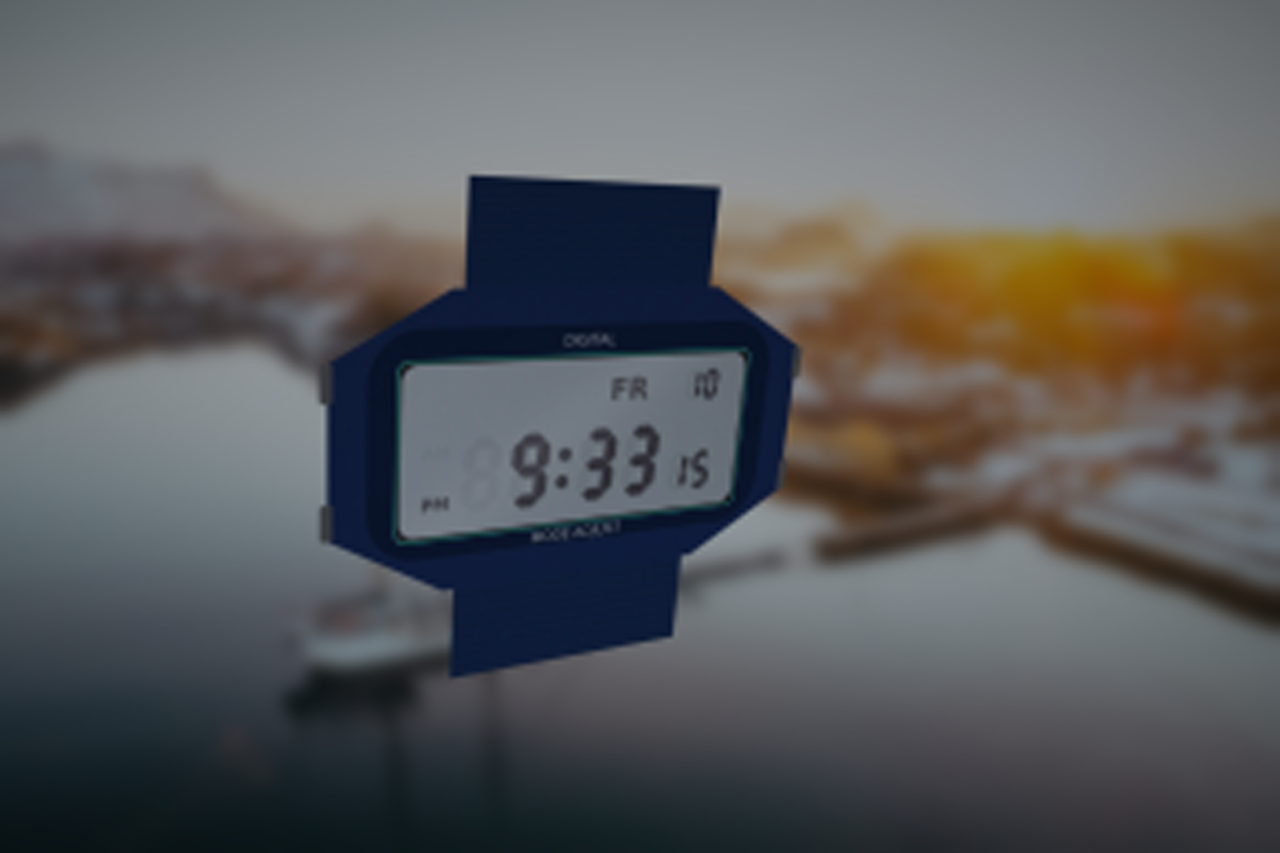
9:33:15
